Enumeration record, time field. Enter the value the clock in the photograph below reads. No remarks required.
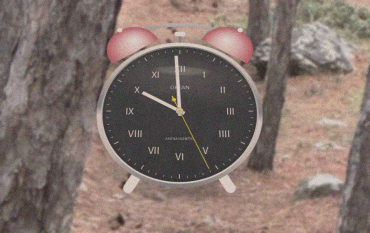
9:59:26
